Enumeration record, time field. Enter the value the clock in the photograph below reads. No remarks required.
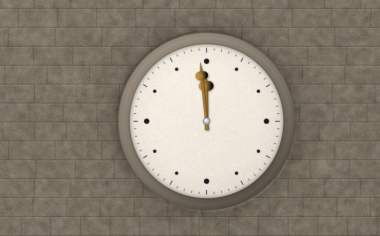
11:59
